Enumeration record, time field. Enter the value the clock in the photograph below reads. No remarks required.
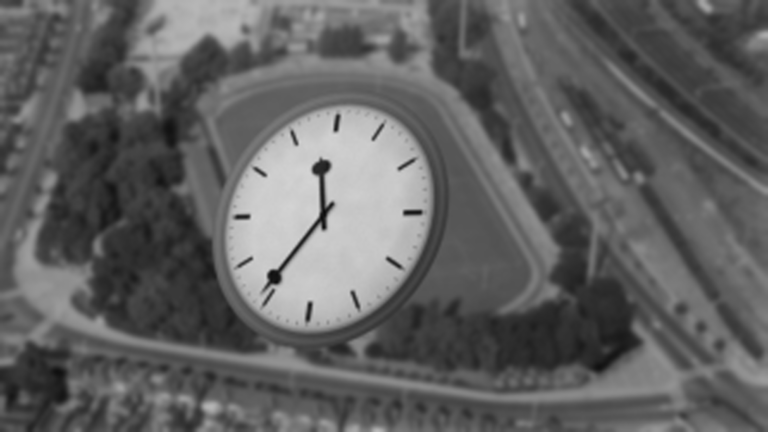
11:36
